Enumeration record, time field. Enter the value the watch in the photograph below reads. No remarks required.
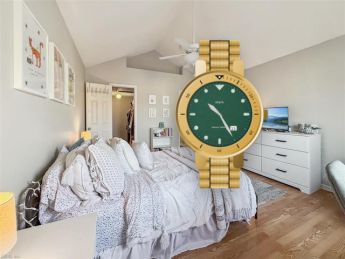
10:25
